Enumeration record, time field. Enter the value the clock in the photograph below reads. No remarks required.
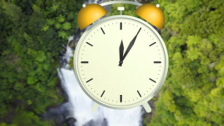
12:05
